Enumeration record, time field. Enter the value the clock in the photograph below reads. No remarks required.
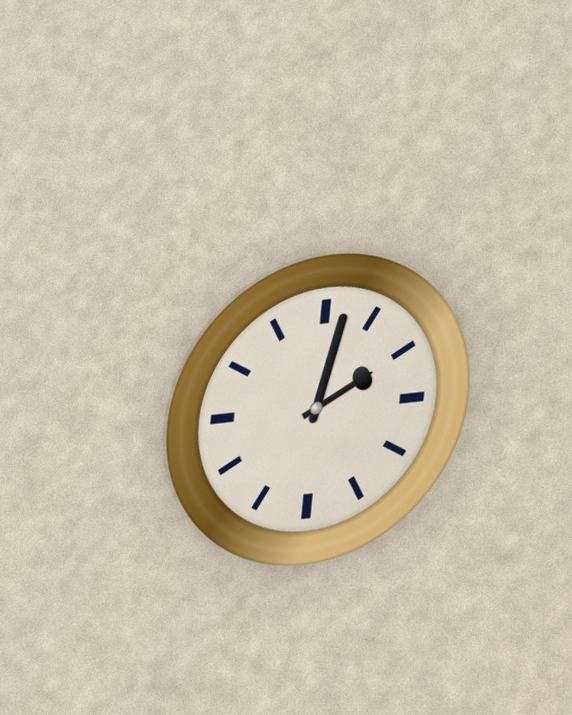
2:02
